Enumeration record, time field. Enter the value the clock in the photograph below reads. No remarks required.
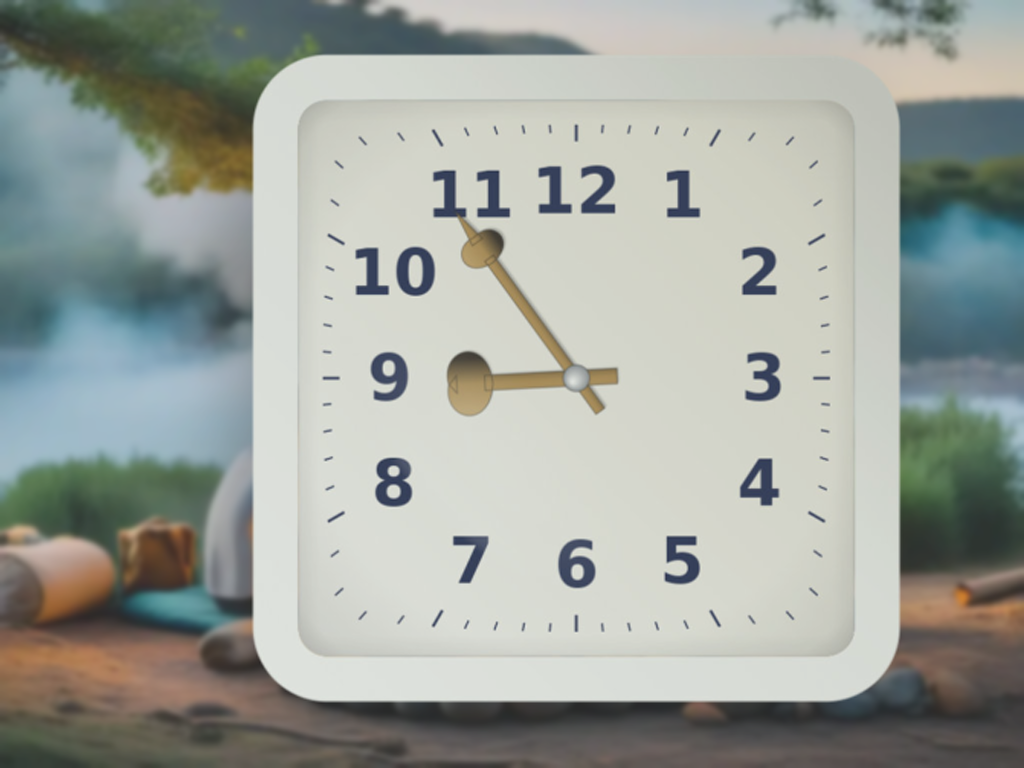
8:54
